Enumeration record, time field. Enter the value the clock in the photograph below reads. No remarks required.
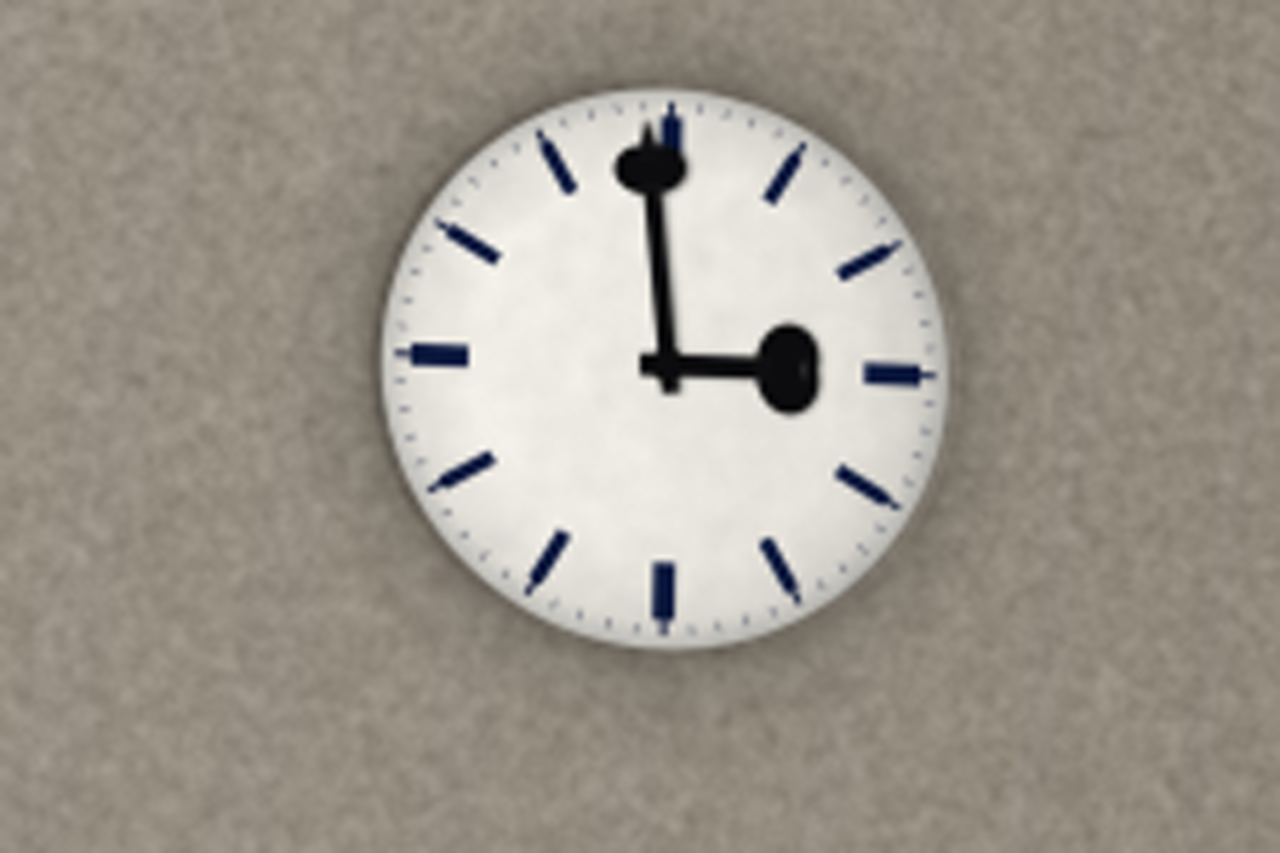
2:59
